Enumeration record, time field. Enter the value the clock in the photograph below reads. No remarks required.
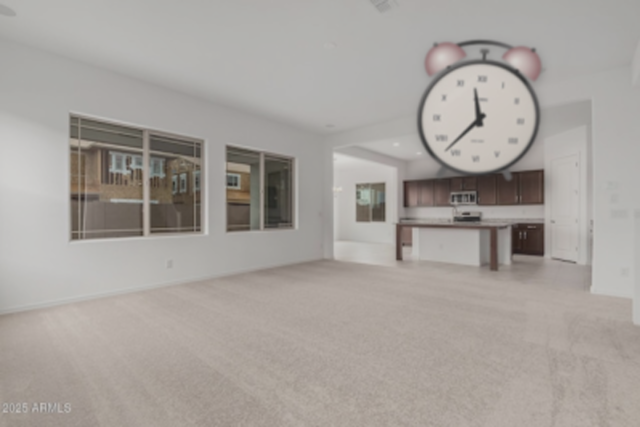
11:37
